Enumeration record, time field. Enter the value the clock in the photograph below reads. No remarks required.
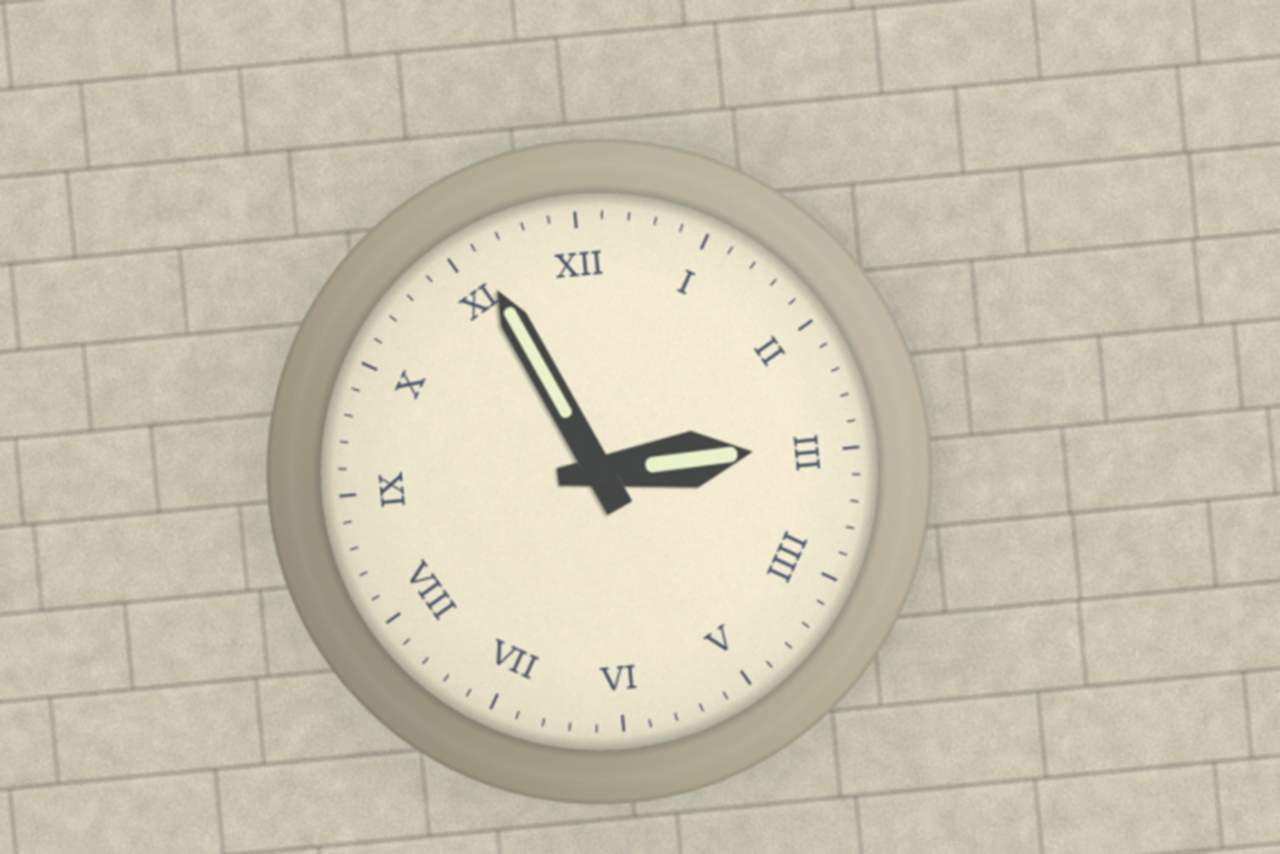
2:56
